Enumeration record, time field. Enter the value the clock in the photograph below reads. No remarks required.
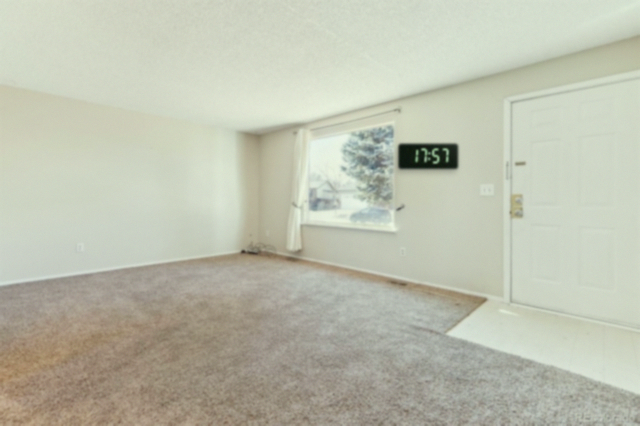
17:57
